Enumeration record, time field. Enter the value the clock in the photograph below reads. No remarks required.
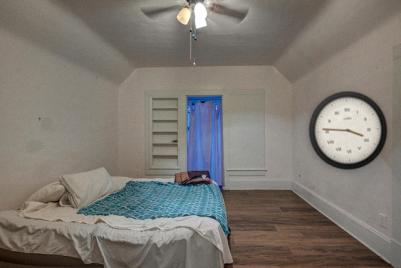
3:46
